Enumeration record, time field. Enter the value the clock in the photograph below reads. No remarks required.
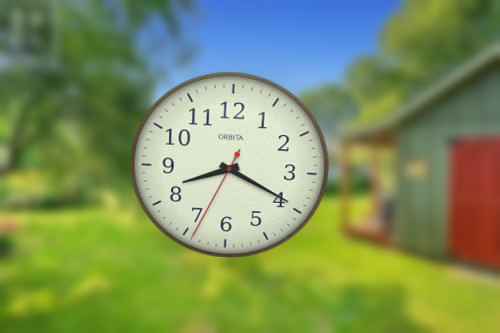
8:19:34
